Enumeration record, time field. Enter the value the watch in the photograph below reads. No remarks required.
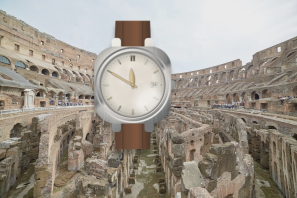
11:50
